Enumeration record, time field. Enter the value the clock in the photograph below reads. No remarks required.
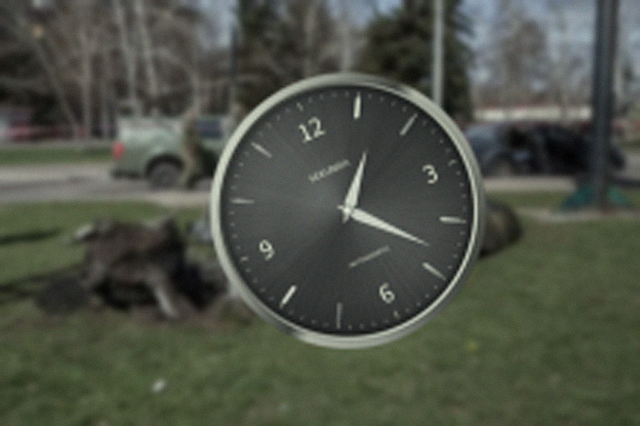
1:23
